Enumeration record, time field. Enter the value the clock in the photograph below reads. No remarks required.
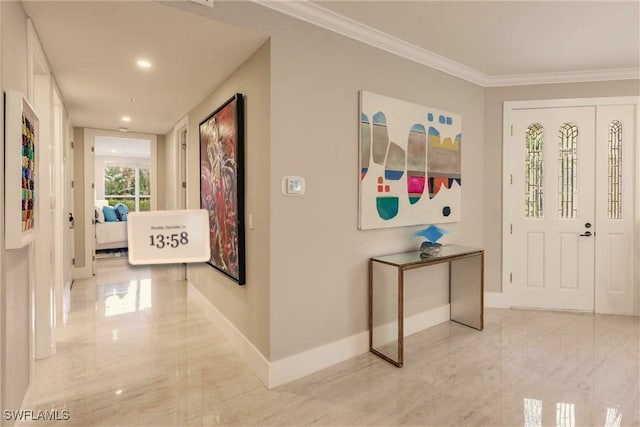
13:58
